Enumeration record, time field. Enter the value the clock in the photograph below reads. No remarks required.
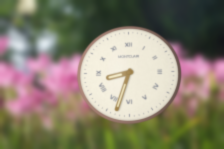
8:33
